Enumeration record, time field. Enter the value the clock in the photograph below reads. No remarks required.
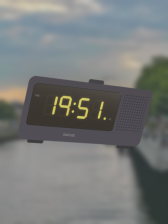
19:51
